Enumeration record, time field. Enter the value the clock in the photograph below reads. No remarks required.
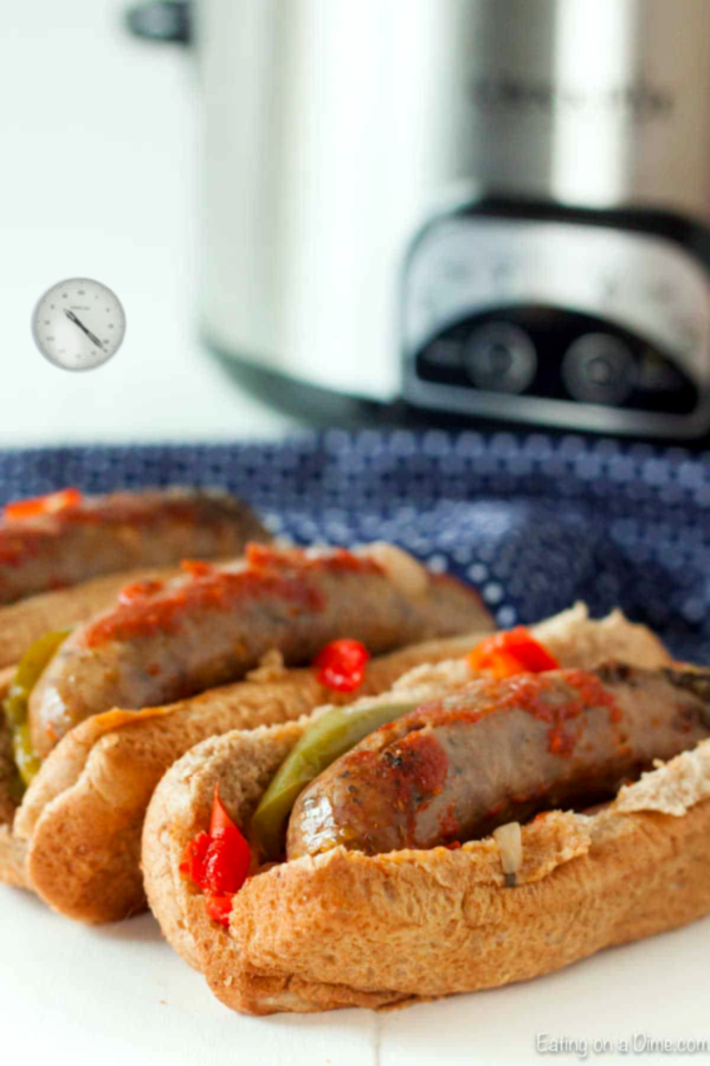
10:22
